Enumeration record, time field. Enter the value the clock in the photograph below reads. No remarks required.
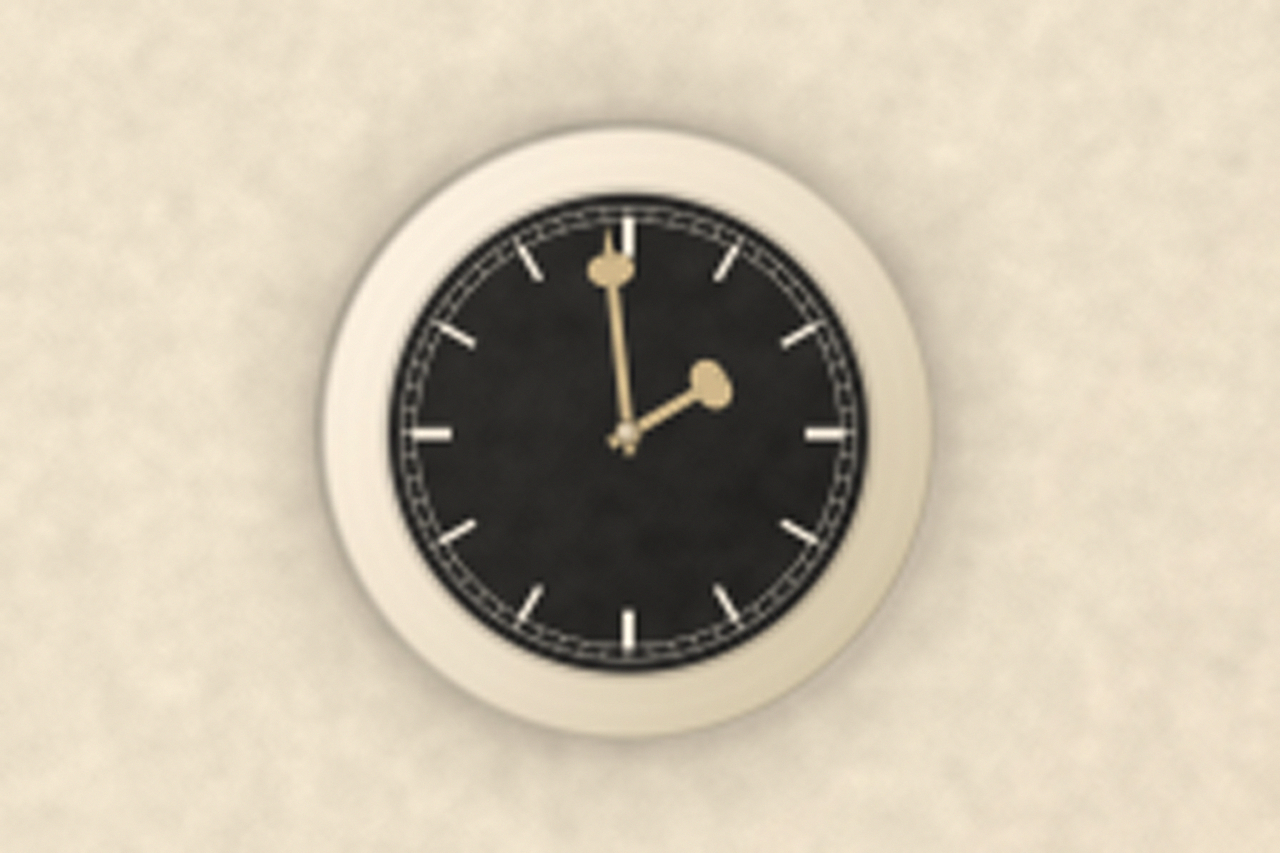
1:59
